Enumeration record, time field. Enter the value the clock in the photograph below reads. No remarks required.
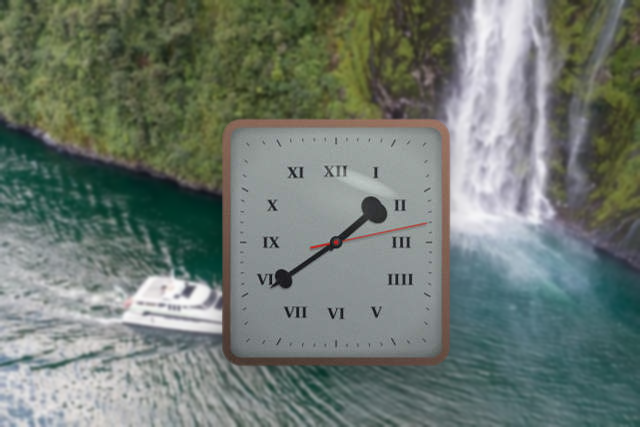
1:39:13
